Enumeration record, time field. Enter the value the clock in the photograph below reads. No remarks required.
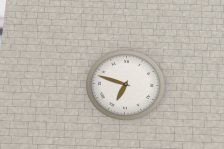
6:48
